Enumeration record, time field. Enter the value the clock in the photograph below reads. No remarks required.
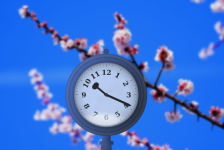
10:19
